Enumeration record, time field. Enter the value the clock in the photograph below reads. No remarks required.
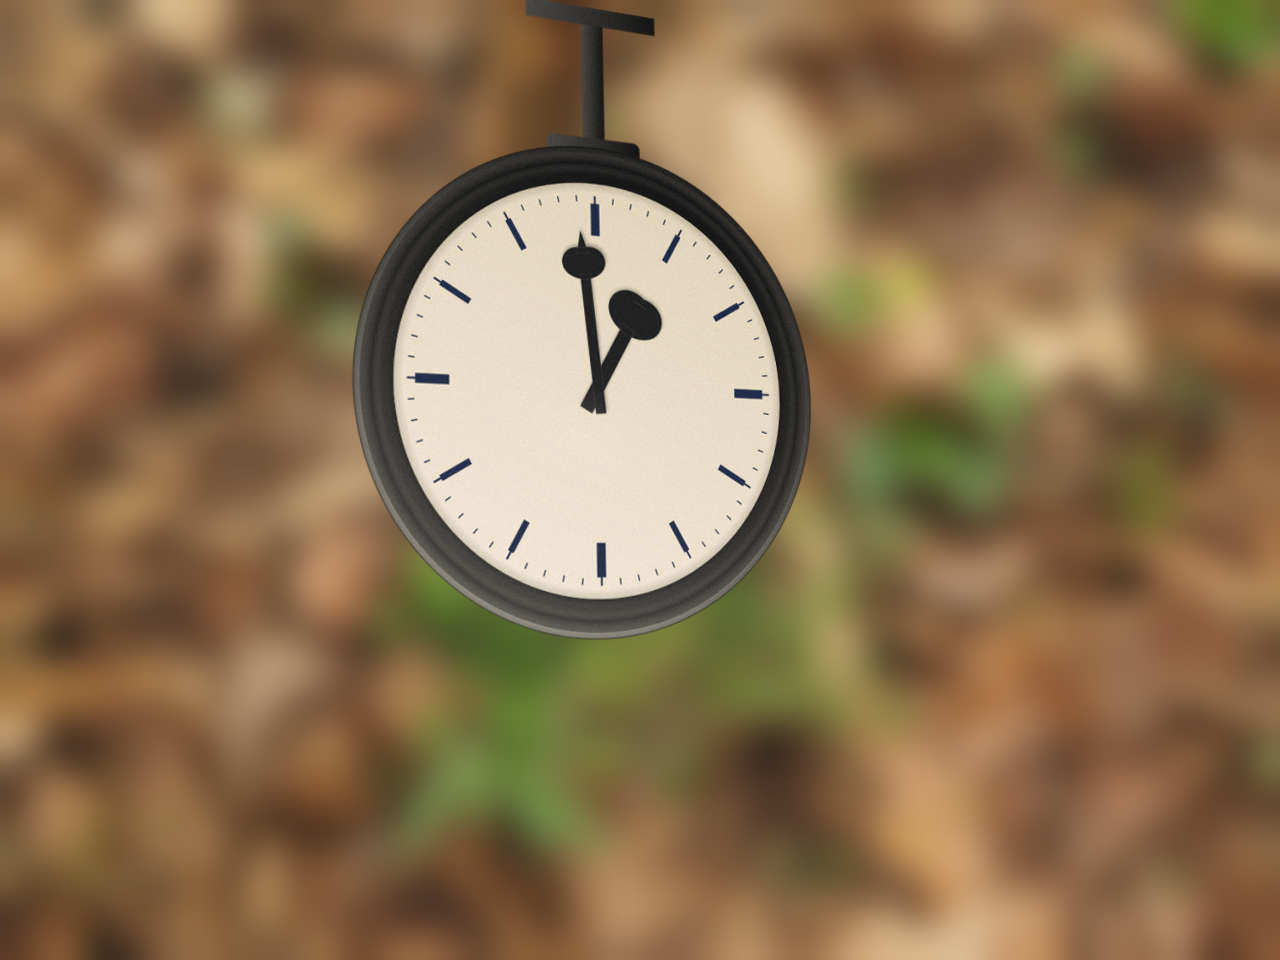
12:59
